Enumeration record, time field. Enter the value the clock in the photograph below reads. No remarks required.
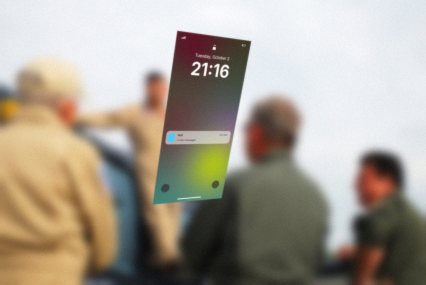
21:16
